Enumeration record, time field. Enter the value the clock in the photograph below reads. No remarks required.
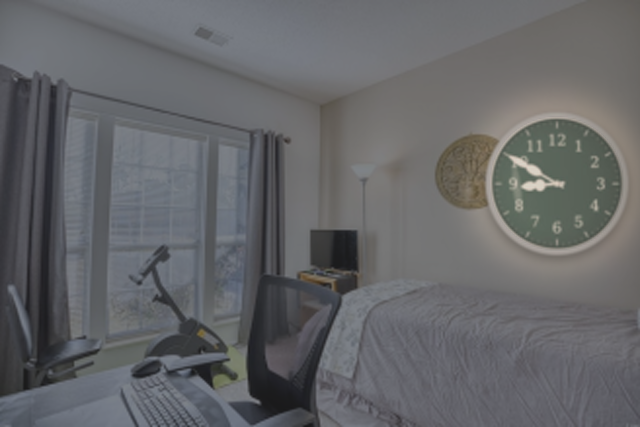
8:50
